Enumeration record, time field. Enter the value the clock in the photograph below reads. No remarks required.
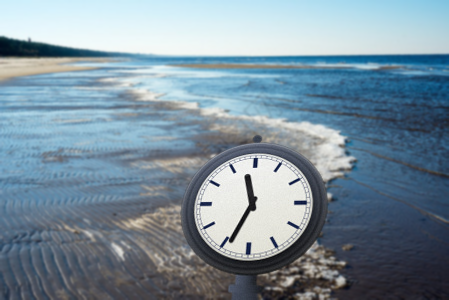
11:34
